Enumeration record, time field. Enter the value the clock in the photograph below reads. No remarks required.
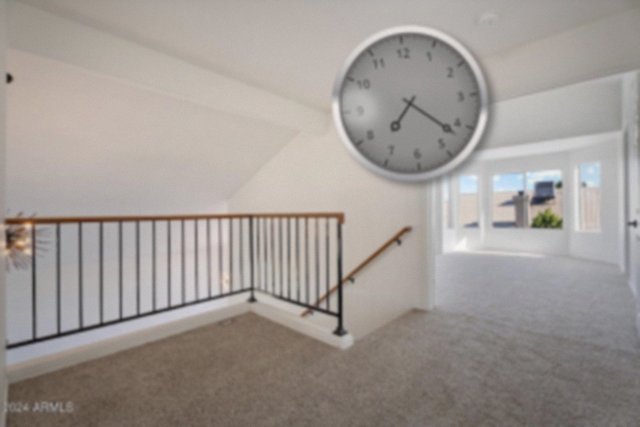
7:22
